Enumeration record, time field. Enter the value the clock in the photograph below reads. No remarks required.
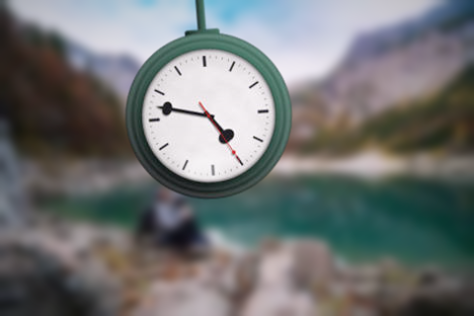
4:47:25
